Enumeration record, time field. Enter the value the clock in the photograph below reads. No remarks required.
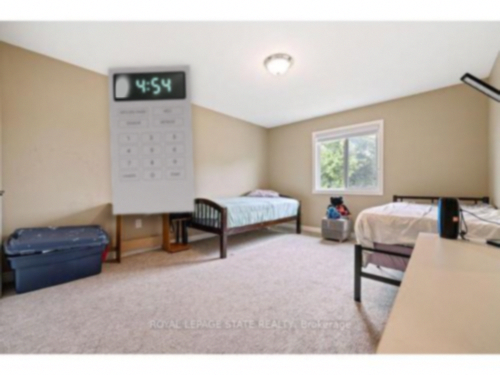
4:54
